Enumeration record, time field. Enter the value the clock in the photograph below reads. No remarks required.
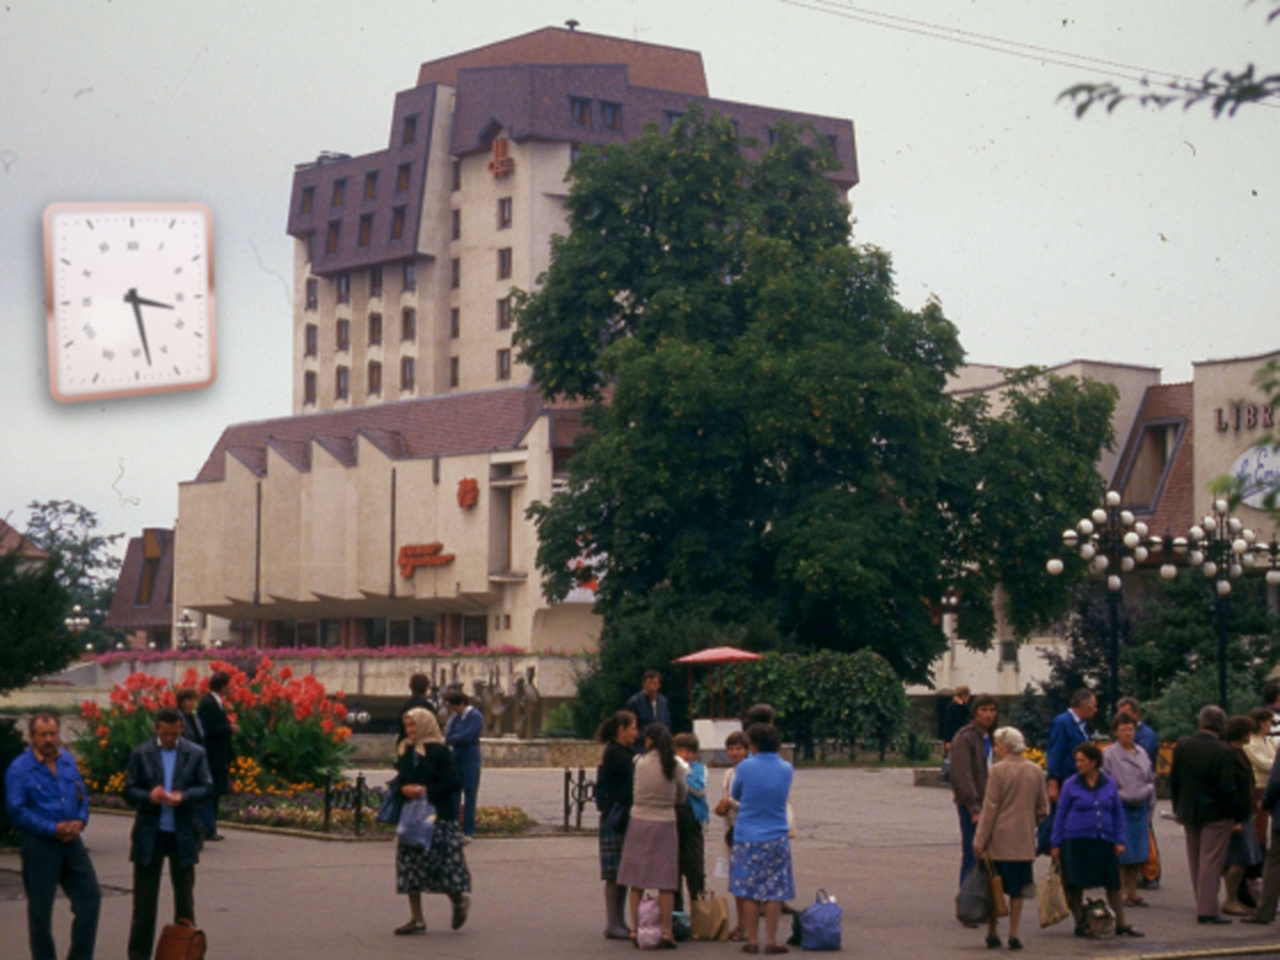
3:28
